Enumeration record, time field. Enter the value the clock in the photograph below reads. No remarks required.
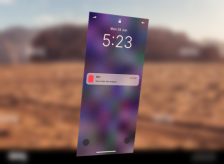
5:23
